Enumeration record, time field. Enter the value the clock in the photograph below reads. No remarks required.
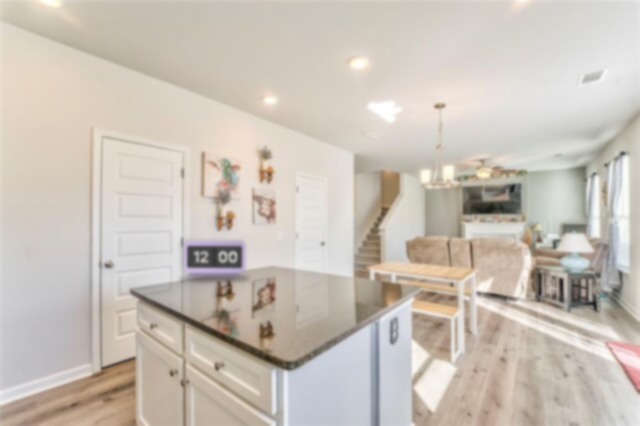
12:00
